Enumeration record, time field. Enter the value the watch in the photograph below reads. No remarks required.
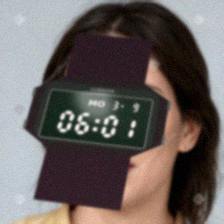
6:01
